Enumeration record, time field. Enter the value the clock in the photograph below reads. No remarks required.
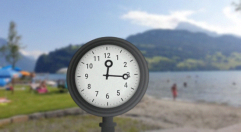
12:16
